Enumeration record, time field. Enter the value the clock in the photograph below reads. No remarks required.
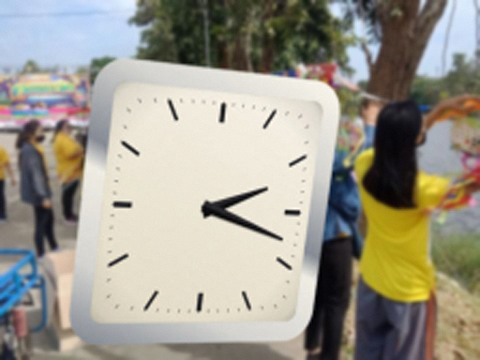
2:18
